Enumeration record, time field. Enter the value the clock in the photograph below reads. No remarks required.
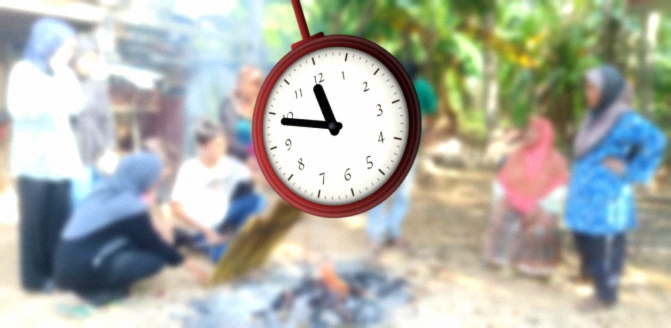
11:49
